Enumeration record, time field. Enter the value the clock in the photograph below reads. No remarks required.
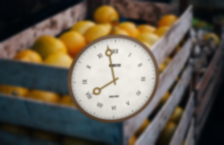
7:58
